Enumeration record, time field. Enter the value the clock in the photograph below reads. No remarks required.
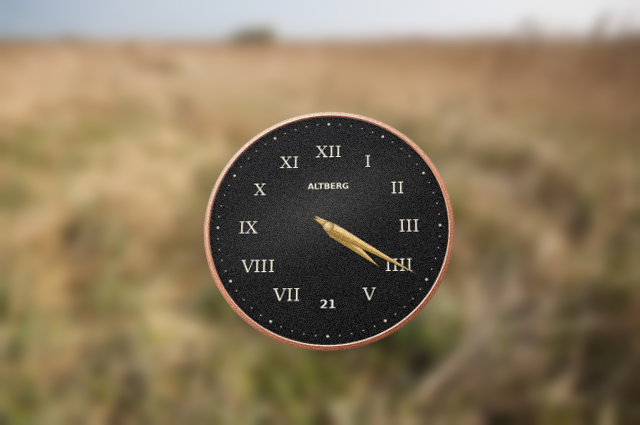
4:20
